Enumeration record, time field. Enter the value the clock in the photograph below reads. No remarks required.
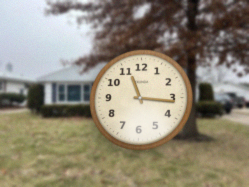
11:16
